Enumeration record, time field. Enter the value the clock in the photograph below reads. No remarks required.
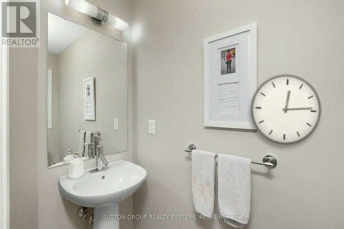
12:14
